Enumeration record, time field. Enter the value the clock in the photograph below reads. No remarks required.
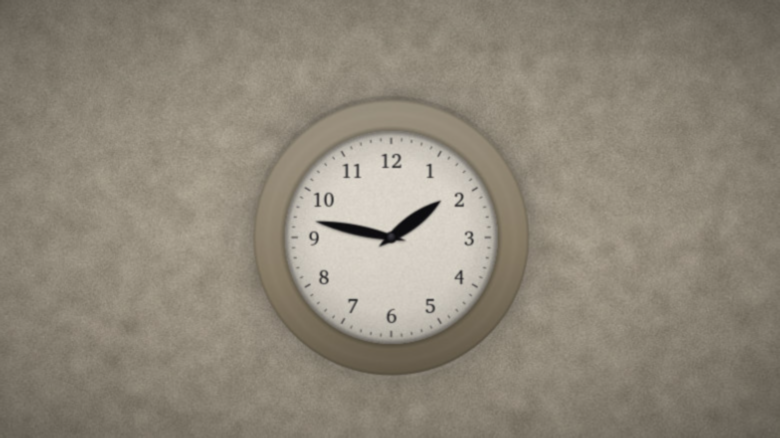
1:47
